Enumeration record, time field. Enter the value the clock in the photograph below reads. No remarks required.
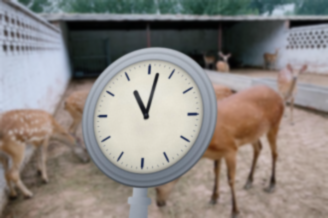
11:02
